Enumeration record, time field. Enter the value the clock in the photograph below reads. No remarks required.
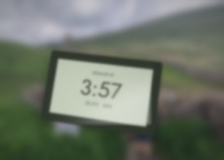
3:57
